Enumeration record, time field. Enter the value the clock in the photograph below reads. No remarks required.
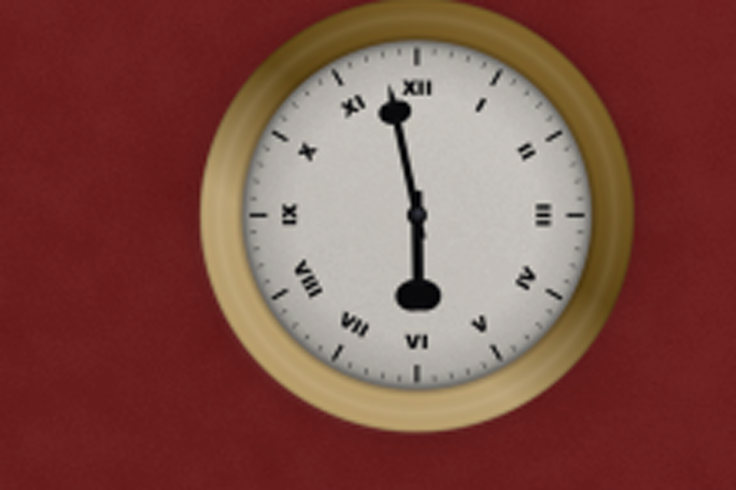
5:58
